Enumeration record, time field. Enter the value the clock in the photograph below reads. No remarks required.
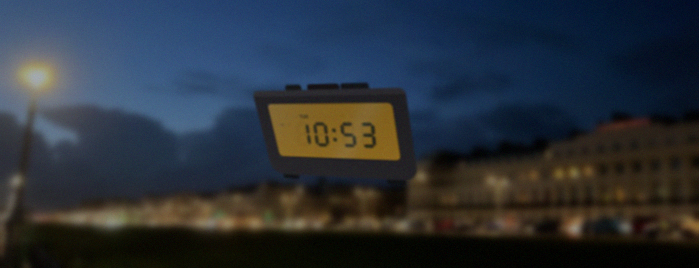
10:53
